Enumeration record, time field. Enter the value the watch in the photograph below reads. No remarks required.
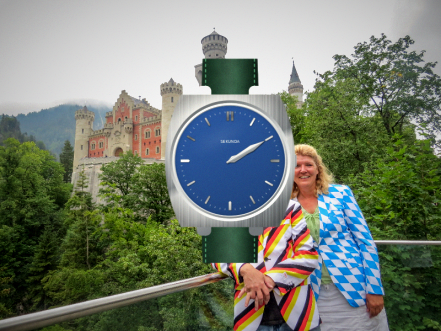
2:10
